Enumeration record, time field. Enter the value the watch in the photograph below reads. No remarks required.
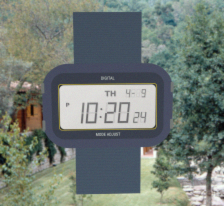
10:20:24
